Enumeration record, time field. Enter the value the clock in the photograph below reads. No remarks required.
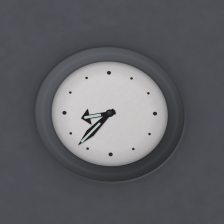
8:37
